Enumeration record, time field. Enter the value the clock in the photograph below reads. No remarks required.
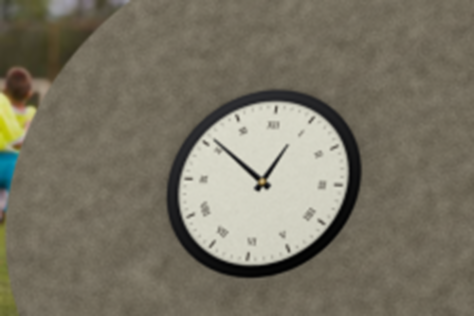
12:51
